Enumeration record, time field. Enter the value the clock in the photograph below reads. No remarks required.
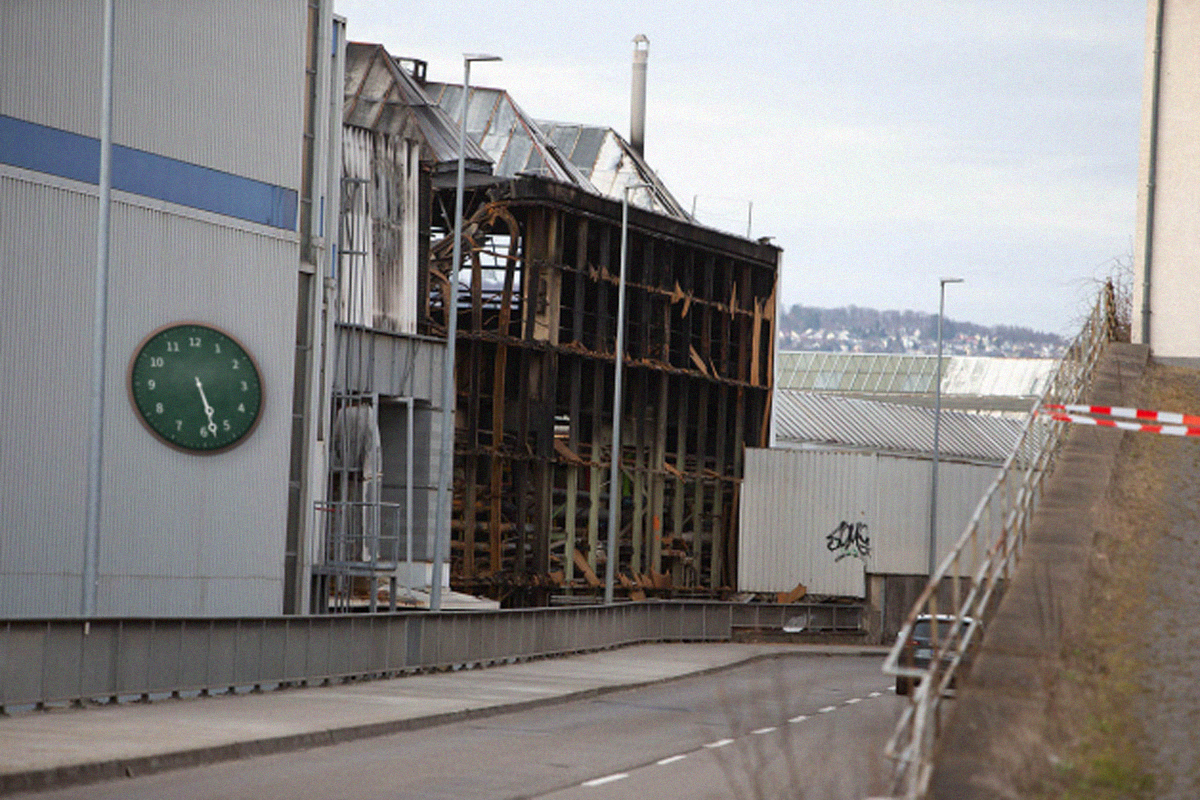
5:28
